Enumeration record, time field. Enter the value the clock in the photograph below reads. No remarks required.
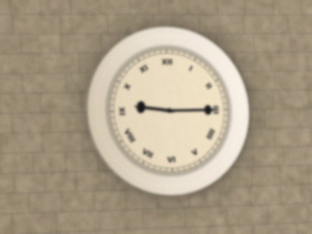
9:15
